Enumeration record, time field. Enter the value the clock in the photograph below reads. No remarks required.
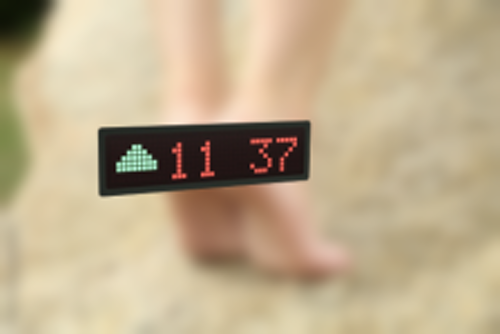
11:37
